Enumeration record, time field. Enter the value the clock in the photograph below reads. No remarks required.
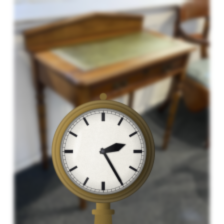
2:25
